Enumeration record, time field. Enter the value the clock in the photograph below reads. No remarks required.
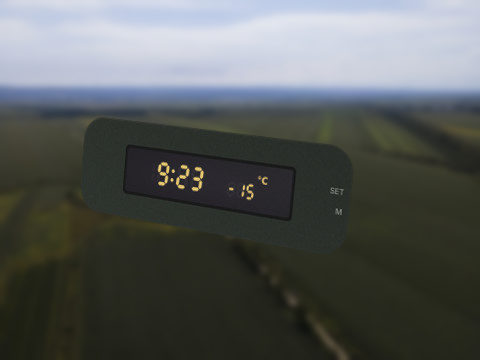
9:23
